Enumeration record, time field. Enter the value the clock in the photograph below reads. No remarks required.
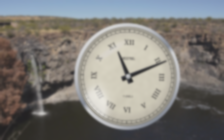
11:11
